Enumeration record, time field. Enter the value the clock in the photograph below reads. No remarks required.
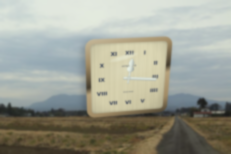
12:16
